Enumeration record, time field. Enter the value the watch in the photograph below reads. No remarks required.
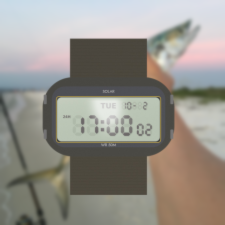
17:00:02
